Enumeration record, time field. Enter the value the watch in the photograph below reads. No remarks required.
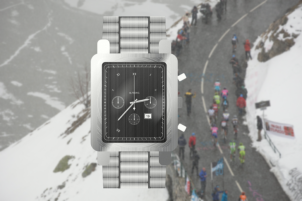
2:37
